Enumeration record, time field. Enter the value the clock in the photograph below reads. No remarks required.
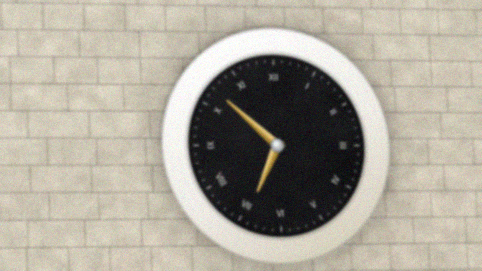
6:52
